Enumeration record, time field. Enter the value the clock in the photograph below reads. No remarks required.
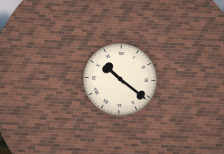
10:21
